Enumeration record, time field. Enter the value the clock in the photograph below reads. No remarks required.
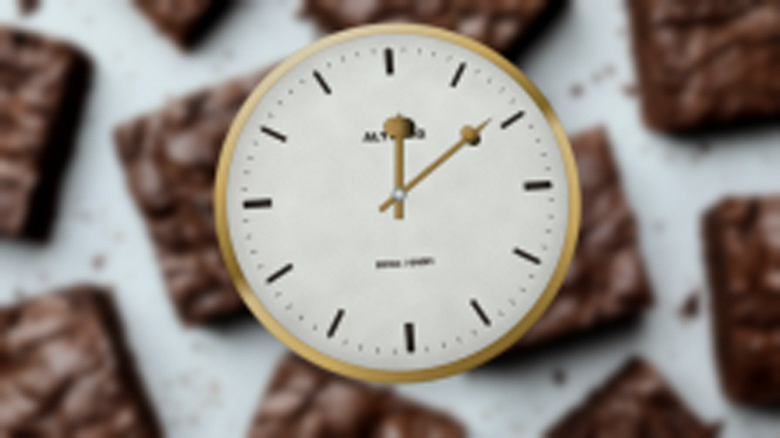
12:09
